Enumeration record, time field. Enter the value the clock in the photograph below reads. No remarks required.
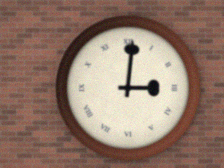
3:01
